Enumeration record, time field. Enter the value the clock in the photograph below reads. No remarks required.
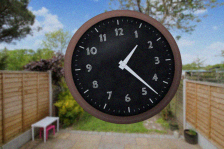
1:23
